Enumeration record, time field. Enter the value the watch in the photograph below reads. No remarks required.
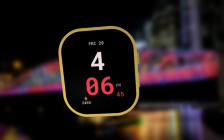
4:06
